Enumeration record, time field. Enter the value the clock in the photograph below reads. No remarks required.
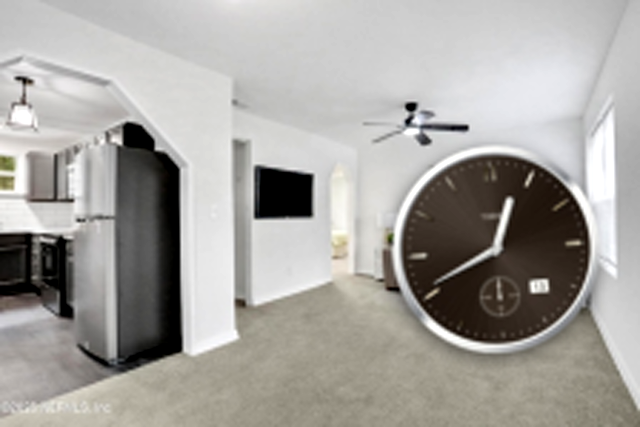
12:41
